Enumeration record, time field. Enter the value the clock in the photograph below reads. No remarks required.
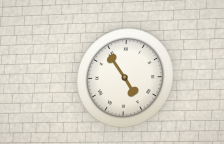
4:54
